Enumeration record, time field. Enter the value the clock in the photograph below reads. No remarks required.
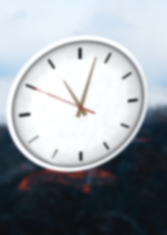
11:02:50
